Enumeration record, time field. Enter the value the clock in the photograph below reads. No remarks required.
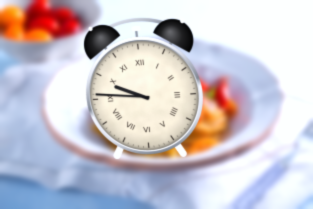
9:46
